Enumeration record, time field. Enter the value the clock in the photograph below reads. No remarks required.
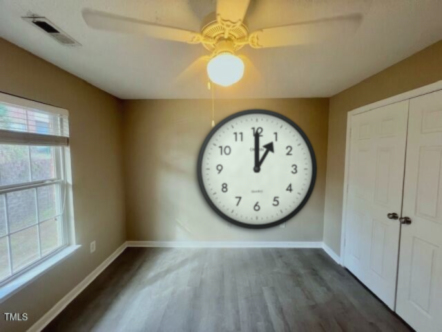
1:00
